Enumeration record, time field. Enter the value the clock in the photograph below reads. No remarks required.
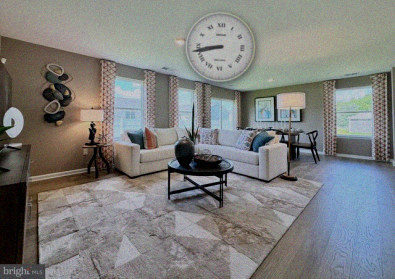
8:43
